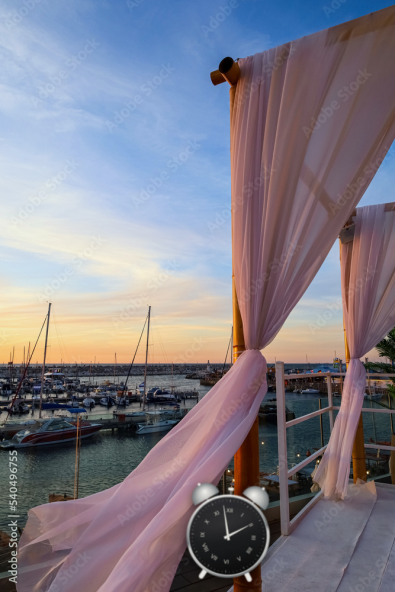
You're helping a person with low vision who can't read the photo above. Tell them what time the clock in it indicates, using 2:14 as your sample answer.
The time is 1:58
